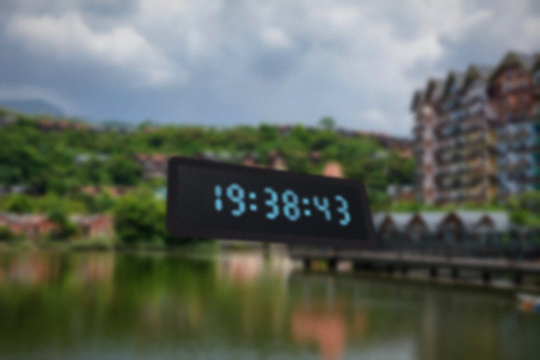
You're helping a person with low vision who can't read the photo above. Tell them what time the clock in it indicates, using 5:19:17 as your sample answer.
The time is 19:38:43
